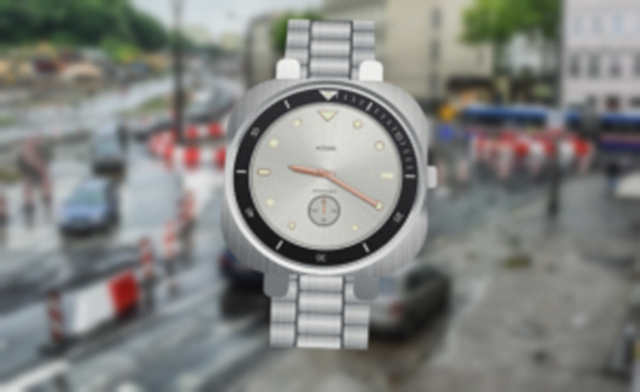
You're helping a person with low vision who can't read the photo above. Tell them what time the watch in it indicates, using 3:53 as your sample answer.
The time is 9:20
